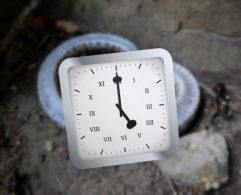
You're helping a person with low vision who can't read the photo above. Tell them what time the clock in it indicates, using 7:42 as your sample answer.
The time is 5:00
